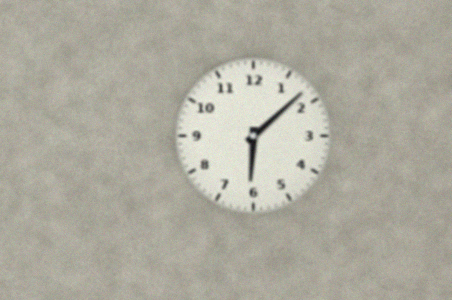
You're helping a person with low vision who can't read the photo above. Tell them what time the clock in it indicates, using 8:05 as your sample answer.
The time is 6:08
